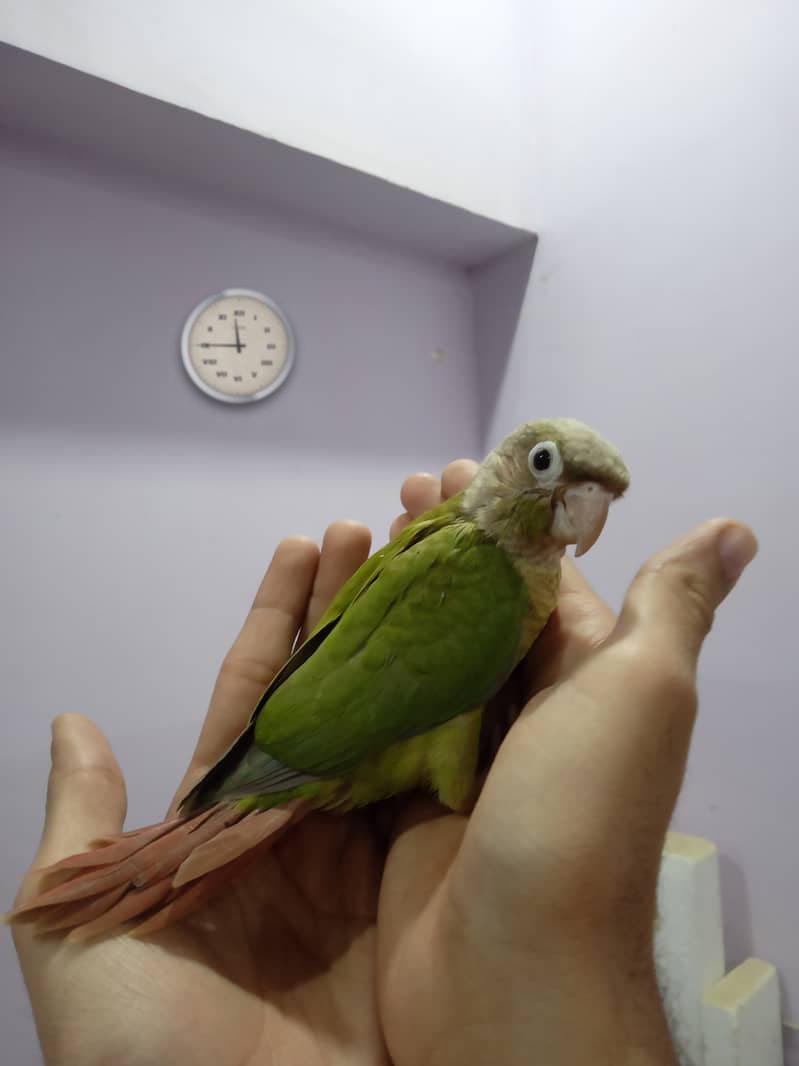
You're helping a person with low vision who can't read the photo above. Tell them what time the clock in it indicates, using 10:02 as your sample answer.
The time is 11:45
